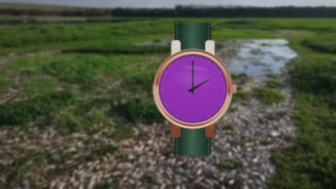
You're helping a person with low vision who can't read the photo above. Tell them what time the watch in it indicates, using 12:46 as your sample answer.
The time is 2:00
